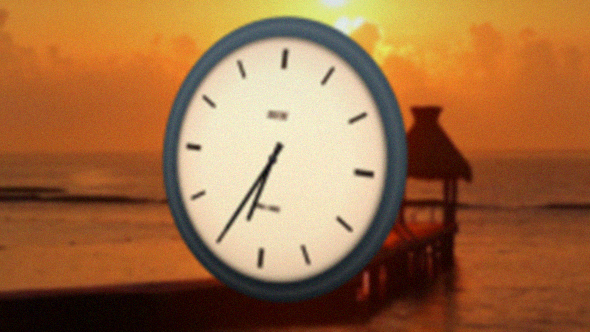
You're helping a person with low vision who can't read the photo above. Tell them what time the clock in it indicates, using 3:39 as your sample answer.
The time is 6:35
